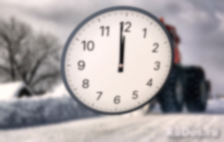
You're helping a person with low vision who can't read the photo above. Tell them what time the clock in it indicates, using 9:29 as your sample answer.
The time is 11:59
